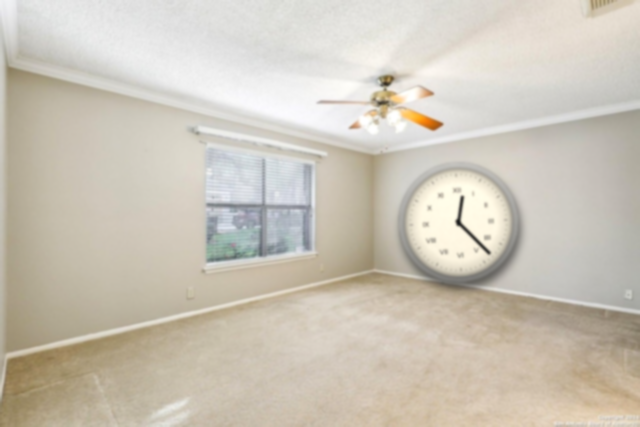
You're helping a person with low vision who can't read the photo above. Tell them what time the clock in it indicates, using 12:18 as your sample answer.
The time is 12:23
